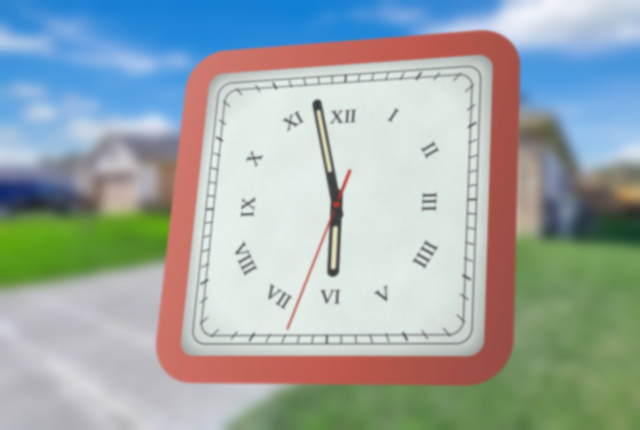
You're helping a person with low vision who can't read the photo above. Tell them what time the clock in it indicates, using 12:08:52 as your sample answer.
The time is 5:57:33
